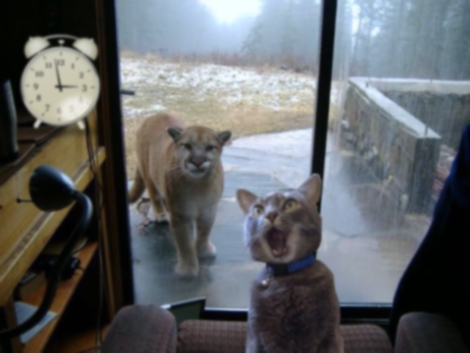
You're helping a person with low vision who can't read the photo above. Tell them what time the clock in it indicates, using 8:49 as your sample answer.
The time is 2:58
